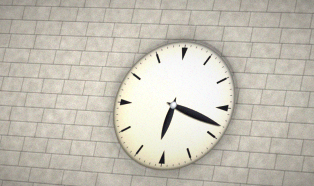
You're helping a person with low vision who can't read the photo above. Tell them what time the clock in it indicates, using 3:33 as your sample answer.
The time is 6:18
